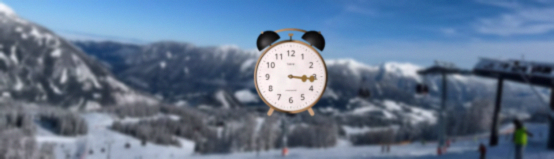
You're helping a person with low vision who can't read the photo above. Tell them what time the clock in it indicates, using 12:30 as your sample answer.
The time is 3:16
